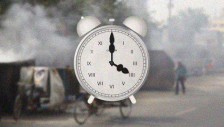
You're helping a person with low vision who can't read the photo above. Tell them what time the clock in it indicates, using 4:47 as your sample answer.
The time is 4:00
